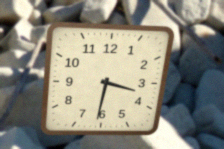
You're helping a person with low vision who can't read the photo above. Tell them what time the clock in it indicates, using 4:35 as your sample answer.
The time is 3:31
